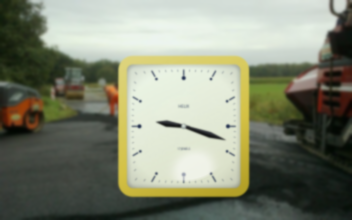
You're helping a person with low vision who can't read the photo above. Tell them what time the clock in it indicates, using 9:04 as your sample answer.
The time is 9:18
